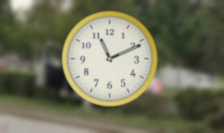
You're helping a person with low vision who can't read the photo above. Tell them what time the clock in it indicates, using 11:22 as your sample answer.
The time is 11:11
